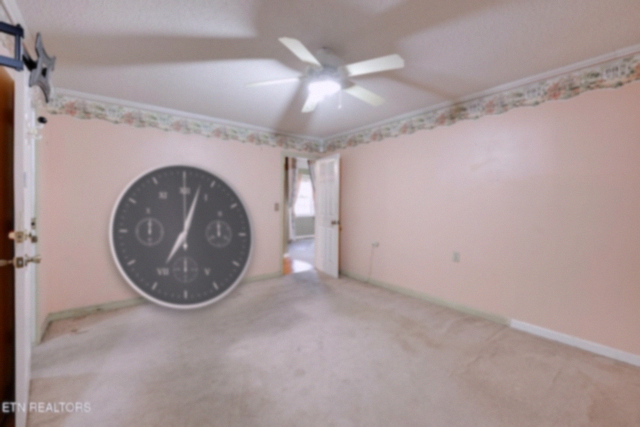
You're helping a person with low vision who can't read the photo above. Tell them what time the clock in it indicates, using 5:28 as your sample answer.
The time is 7:03
